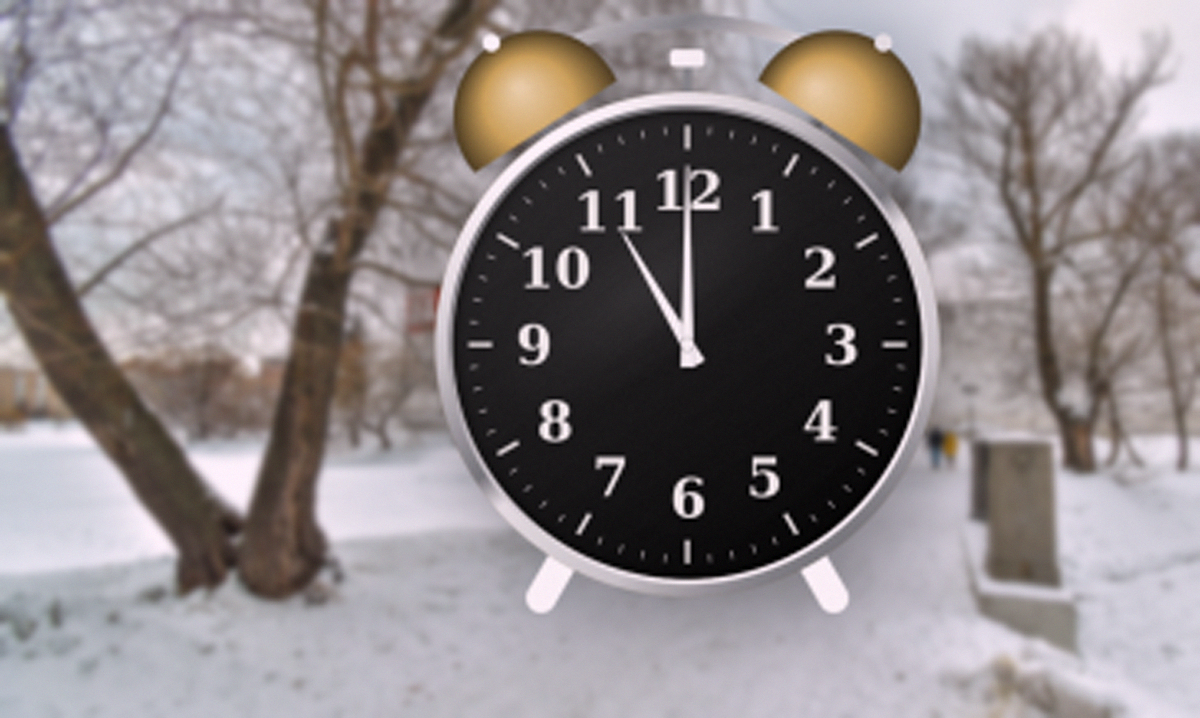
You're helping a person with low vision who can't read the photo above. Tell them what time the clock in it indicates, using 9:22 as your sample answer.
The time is 11:00
